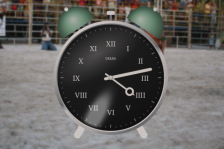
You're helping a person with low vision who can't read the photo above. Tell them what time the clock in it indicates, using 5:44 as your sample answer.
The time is 4:13
